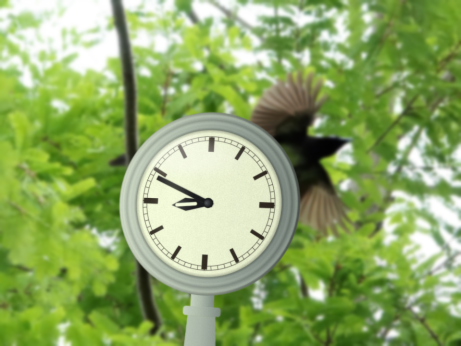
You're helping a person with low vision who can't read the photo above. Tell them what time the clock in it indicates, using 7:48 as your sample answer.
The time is 8:49
